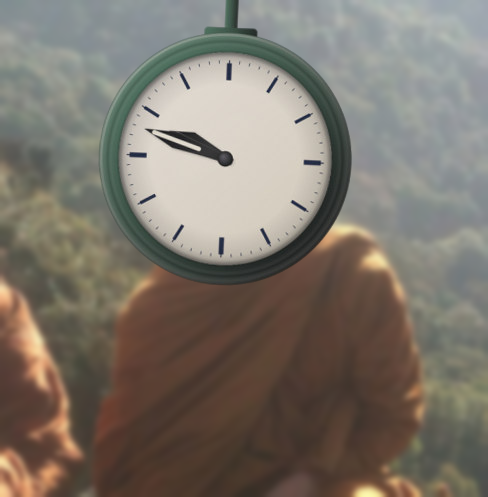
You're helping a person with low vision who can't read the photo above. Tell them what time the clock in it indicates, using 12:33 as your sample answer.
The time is 9:48
